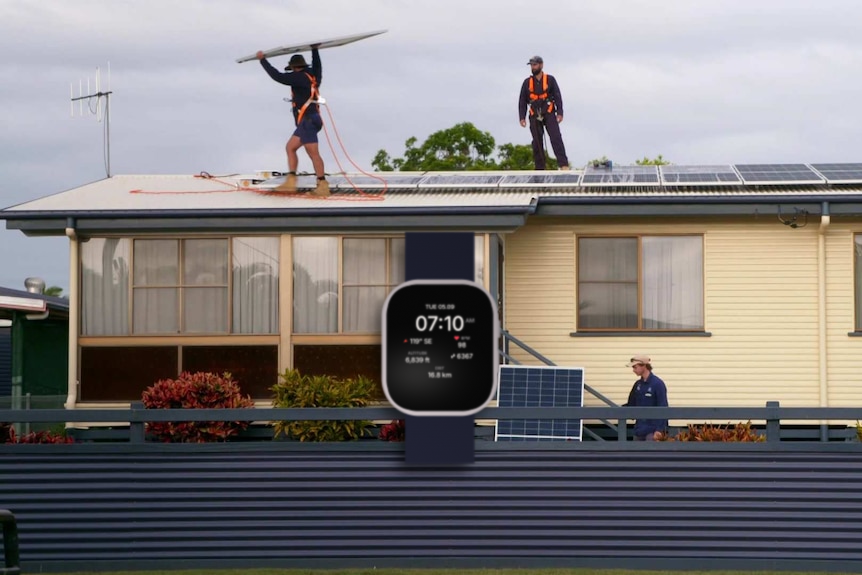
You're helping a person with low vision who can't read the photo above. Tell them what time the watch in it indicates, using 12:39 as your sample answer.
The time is 7:10
